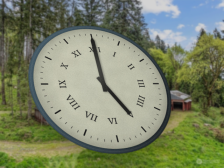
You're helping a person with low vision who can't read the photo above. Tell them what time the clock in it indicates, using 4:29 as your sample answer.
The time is 5:00
